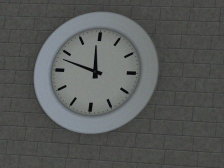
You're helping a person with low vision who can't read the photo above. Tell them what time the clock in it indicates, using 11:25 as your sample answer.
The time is 11:48
